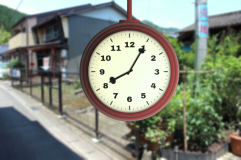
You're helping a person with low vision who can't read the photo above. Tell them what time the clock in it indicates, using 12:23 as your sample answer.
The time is 8:05
